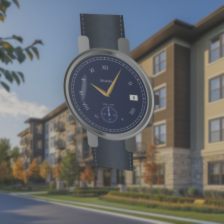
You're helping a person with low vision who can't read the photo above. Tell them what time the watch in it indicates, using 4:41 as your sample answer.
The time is 10:05
